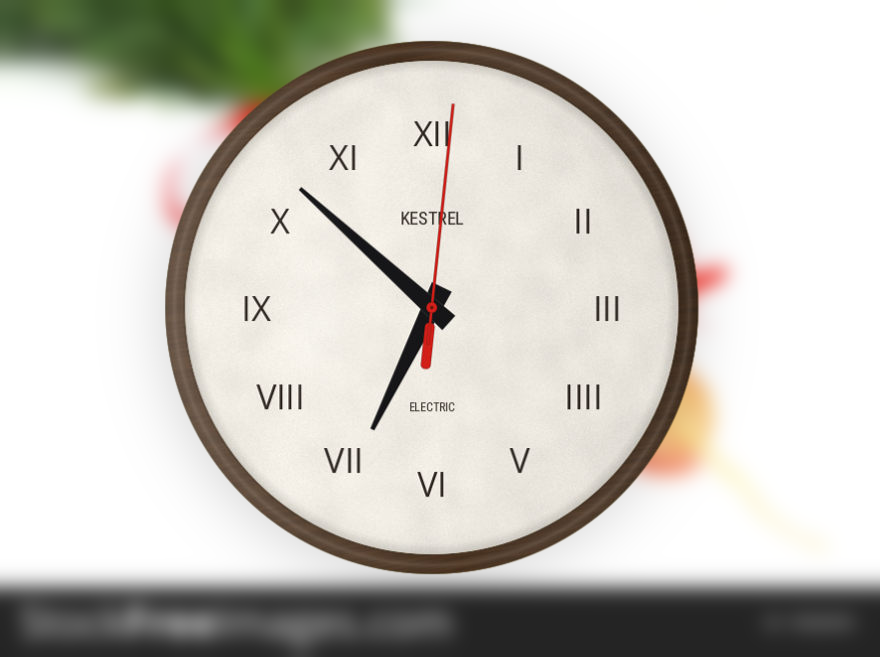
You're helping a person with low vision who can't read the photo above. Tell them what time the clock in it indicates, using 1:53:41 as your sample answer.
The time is 6:52:01
